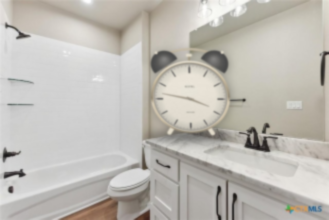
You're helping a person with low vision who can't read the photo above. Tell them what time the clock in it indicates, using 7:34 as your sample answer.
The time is 3:47
